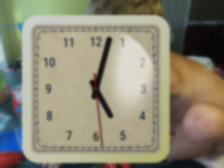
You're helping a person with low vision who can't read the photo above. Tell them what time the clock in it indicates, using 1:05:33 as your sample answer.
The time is 5:02:29
